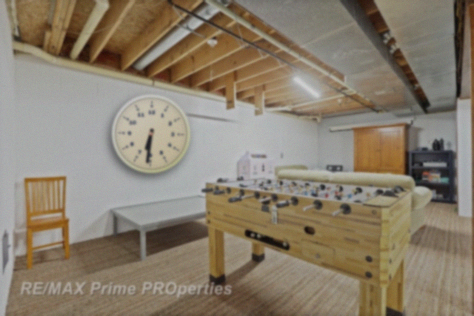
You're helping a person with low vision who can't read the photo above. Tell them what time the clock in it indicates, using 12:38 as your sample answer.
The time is 6:31
